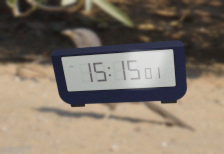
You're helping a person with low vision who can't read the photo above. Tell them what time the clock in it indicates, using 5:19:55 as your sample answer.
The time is 15:15:01
